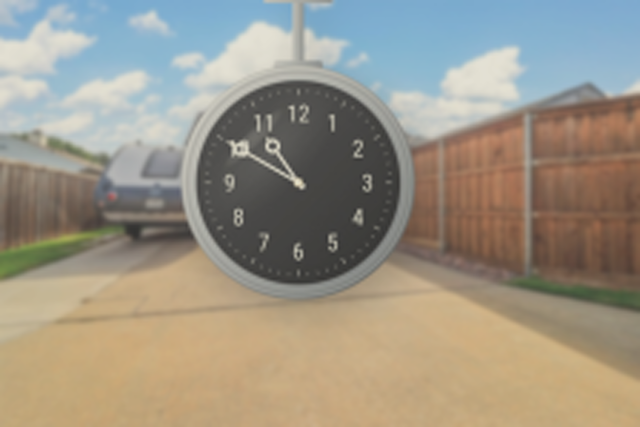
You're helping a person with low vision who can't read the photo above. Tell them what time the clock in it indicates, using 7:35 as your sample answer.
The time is 10:50
